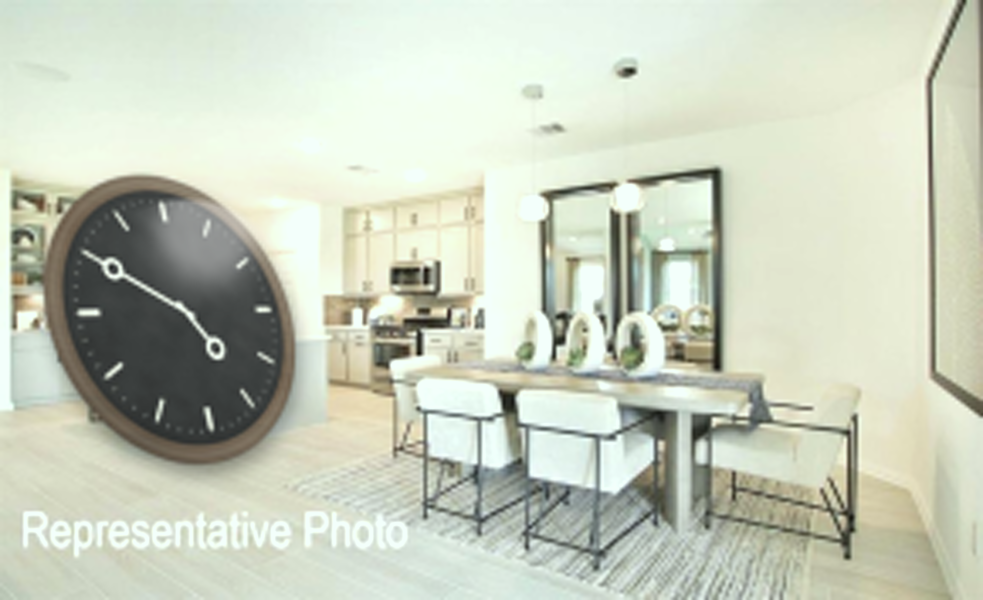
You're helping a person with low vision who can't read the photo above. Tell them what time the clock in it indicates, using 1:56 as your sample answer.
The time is 4:50
